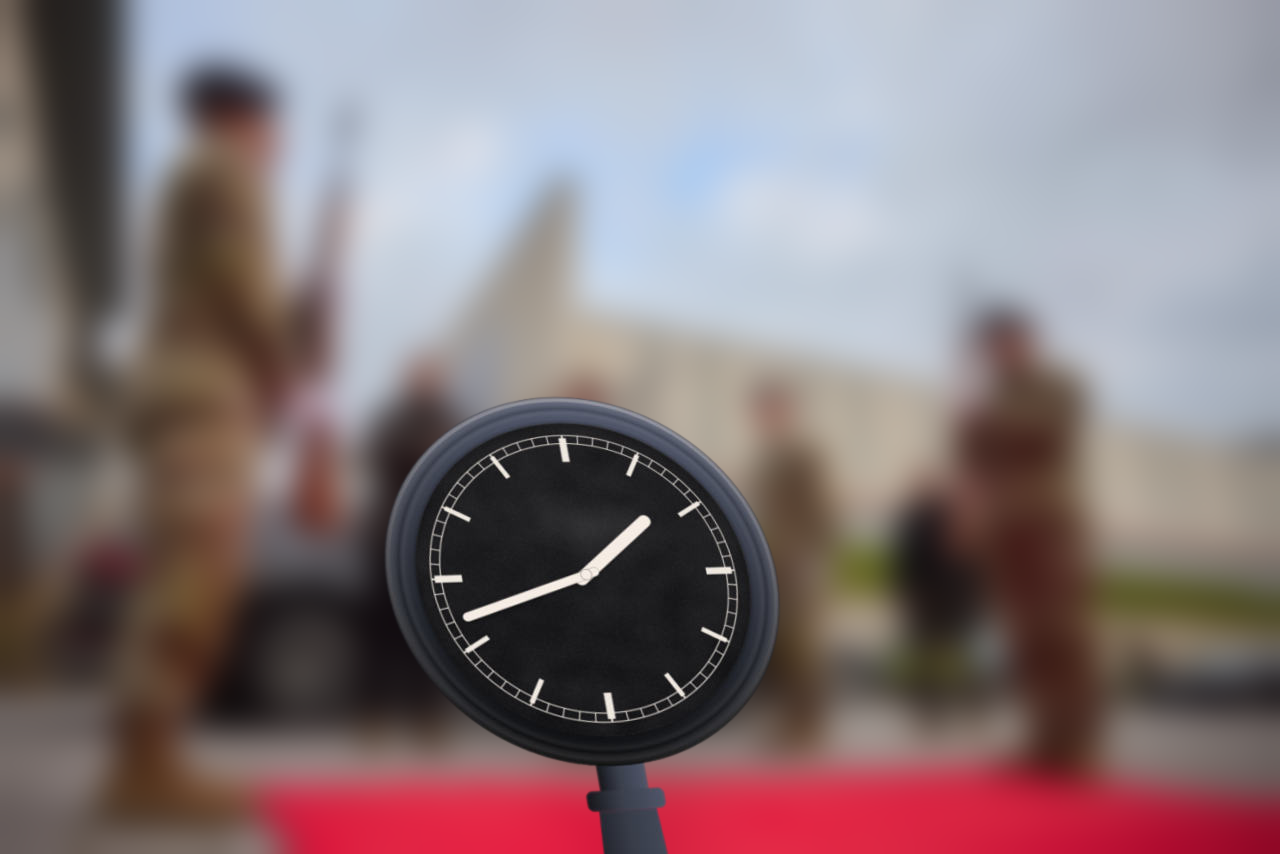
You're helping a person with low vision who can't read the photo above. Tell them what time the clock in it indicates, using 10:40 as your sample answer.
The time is 1:42
